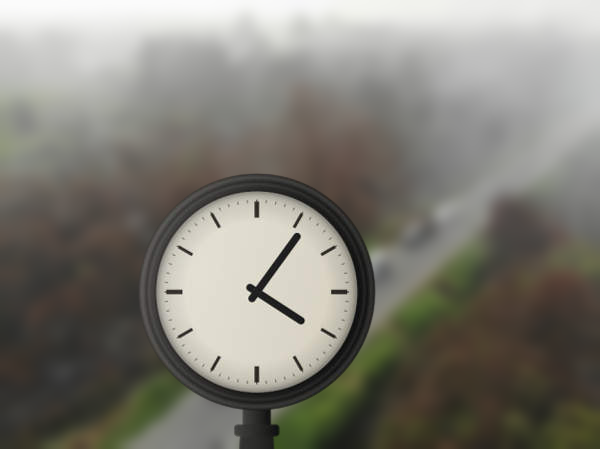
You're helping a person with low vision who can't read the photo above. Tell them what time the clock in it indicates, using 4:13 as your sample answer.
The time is 4:06
